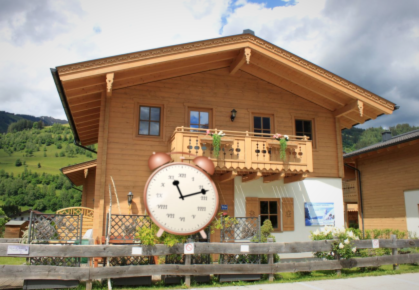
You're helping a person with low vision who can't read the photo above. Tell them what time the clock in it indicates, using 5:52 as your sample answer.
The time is 11:12
